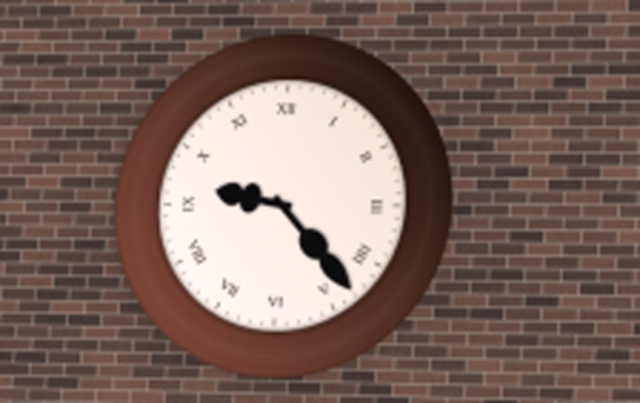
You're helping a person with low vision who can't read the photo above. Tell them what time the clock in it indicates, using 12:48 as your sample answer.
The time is 9:23
